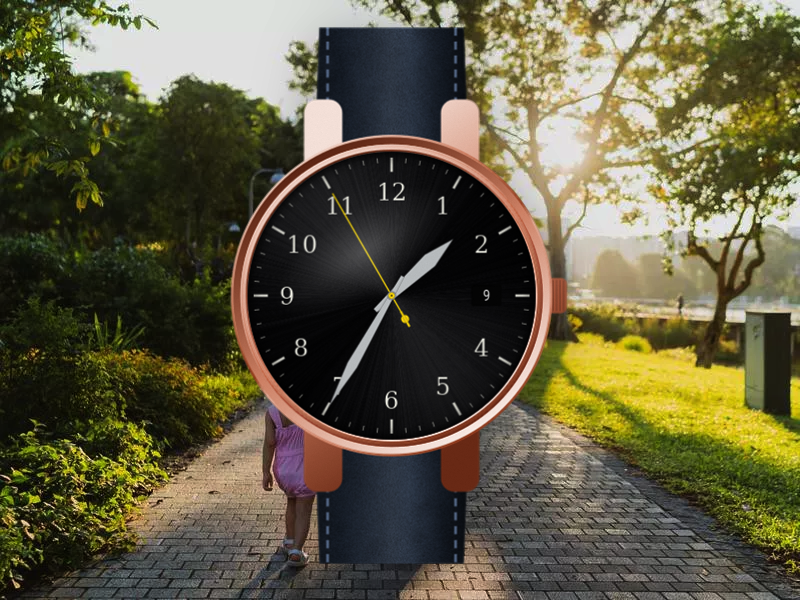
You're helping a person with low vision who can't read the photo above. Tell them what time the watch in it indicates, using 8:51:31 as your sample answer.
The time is 1:34:55
